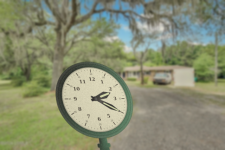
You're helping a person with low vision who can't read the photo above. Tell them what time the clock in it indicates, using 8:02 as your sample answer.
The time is 2:20
